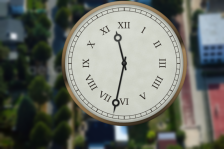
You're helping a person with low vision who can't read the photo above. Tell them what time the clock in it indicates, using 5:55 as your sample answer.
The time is 11:32
